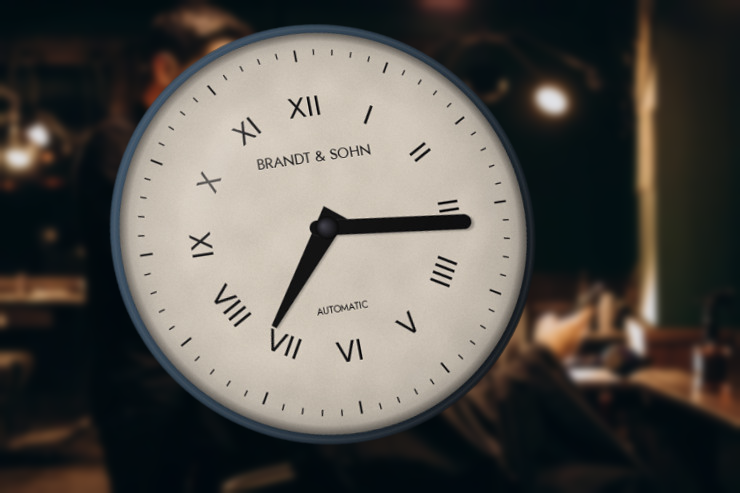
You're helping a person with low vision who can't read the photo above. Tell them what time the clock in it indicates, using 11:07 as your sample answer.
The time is 7:16
